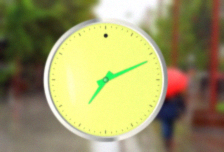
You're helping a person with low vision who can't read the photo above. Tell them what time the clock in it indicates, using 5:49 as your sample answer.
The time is 7:11
